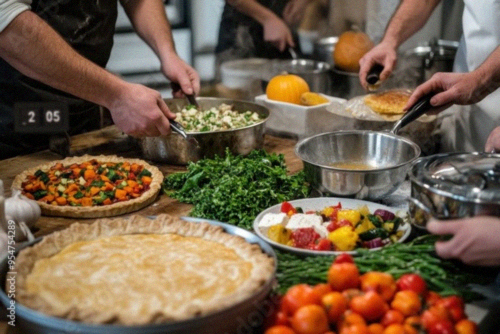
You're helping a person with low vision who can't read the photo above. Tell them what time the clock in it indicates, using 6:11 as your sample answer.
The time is 2:05
